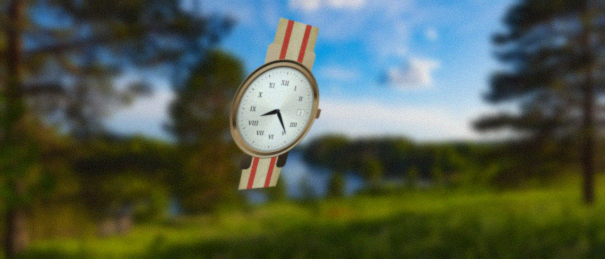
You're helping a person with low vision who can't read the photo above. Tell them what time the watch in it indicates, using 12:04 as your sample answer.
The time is 8:24
